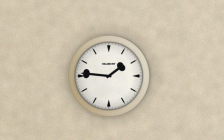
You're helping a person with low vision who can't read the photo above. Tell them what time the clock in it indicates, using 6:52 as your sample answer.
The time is 1:46
